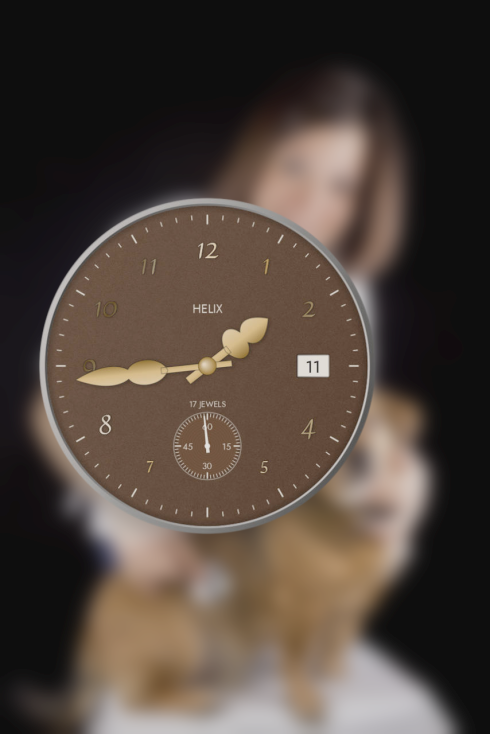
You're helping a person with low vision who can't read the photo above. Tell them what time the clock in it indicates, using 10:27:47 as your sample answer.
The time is 1:43:59
